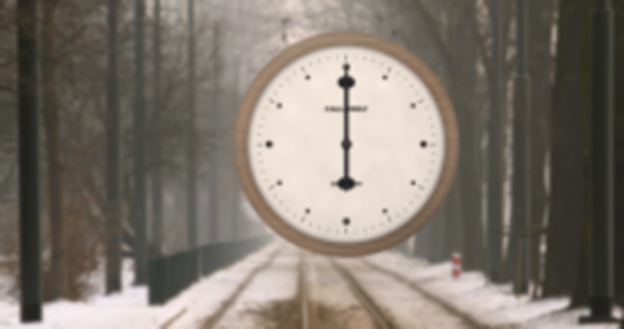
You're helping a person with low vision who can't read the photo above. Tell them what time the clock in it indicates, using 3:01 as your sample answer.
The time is 6:00
